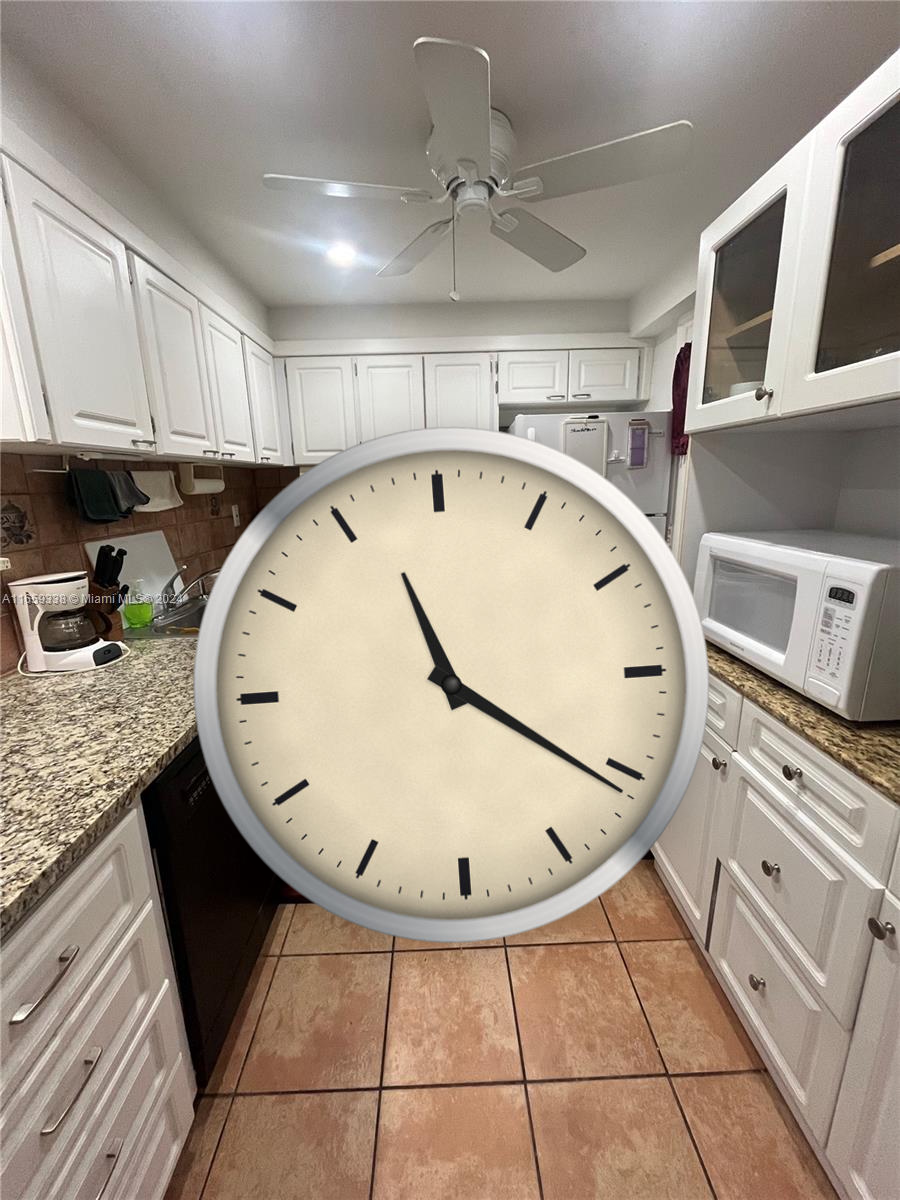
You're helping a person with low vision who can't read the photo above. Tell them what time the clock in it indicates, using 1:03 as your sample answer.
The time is 11:21
